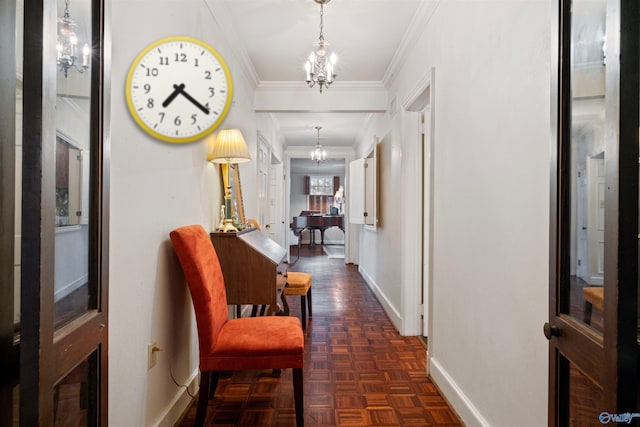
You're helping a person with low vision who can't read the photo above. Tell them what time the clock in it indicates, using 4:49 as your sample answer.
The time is 7:21
